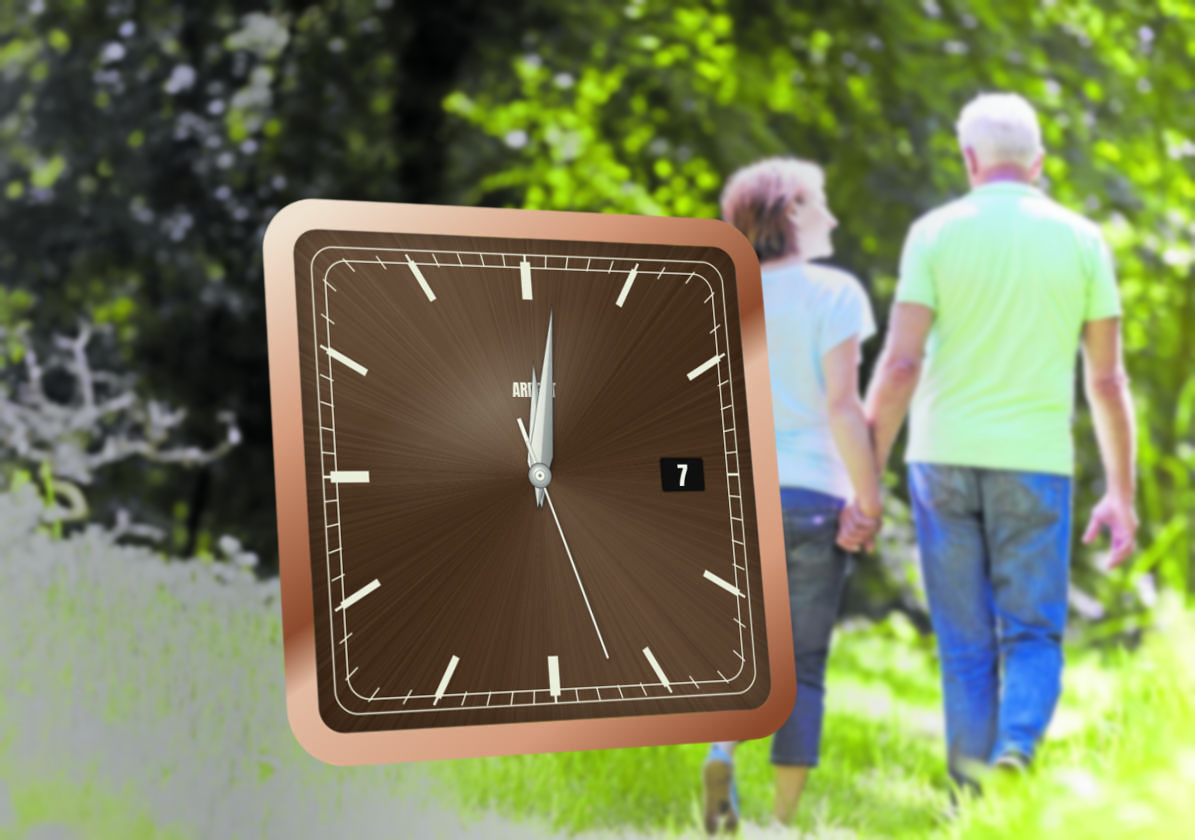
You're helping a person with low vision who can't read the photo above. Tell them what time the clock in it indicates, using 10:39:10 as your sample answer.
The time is 12:01:27
